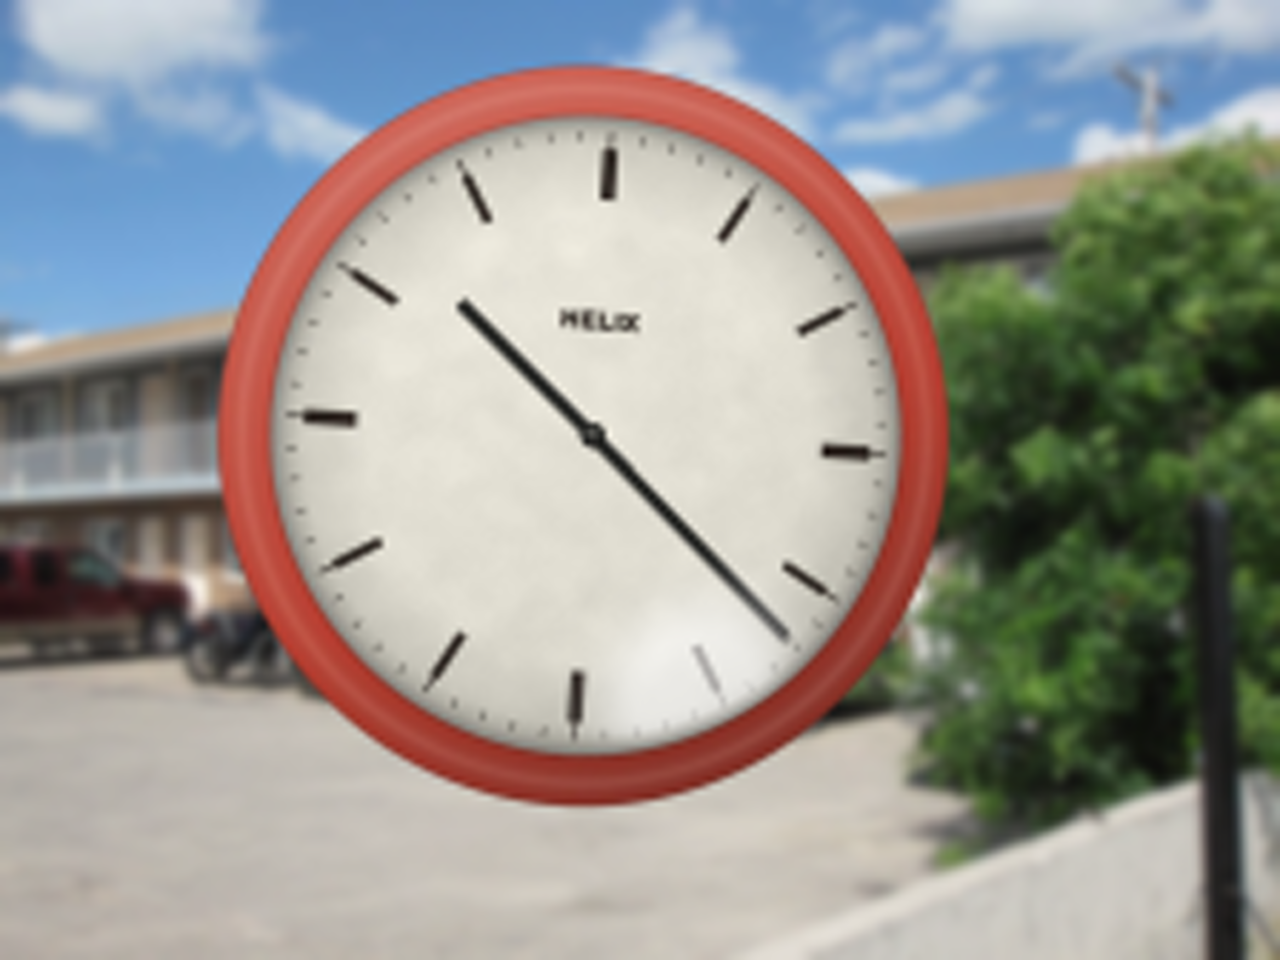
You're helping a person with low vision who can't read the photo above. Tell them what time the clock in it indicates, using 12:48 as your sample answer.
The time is 10:22
